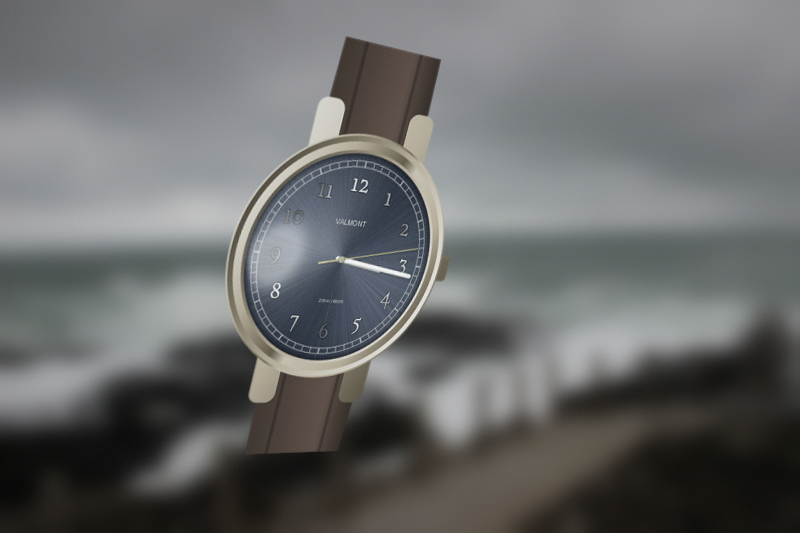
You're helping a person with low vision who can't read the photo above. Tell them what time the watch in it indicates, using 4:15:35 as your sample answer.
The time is 3:16:13
